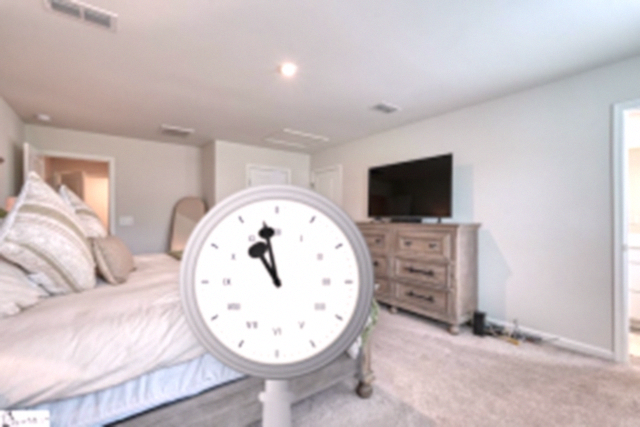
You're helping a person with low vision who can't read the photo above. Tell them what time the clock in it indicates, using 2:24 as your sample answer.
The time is 10:58
